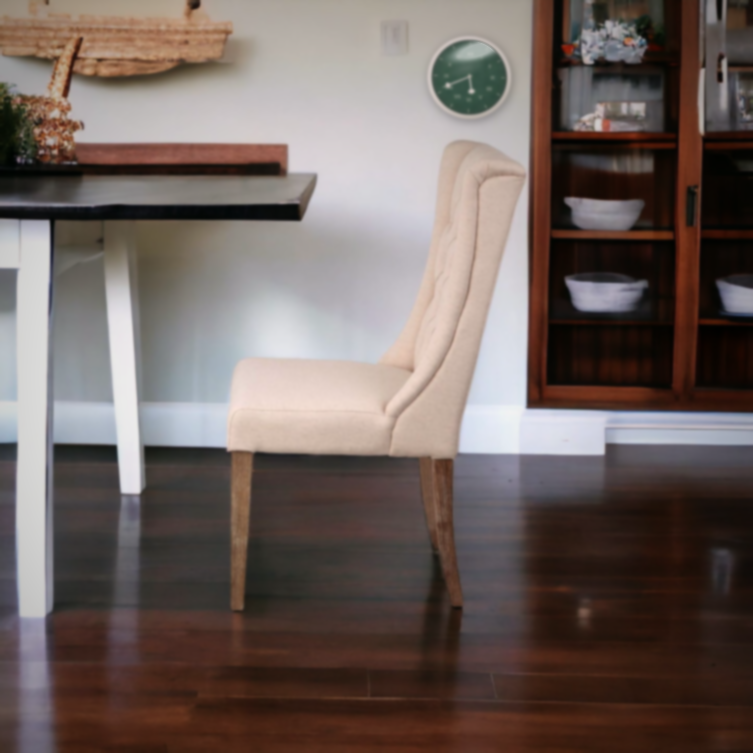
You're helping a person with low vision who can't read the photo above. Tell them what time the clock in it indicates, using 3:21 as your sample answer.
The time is 5:41
